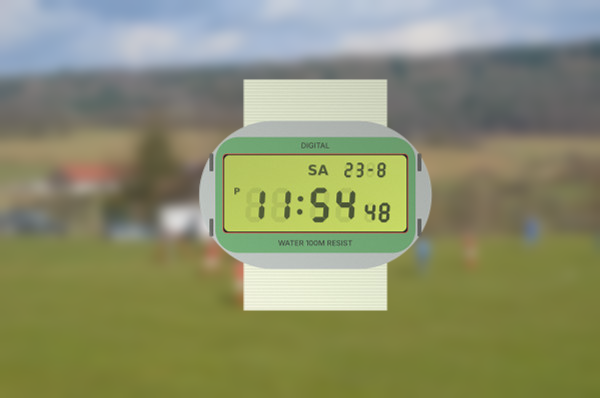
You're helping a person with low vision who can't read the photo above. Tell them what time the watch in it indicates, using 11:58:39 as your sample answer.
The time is 11:54:48
